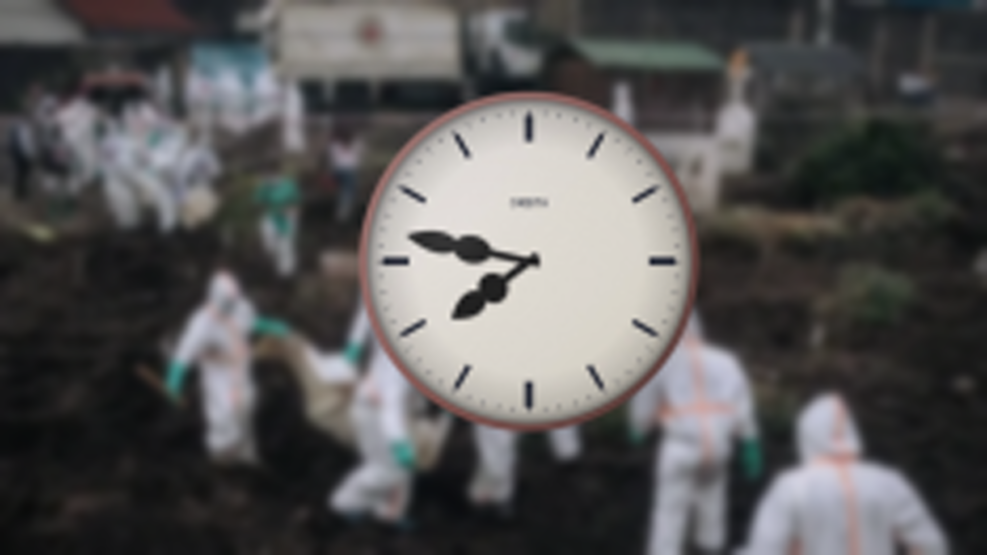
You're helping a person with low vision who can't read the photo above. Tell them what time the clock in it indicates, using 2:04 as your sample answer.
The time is 7:47
